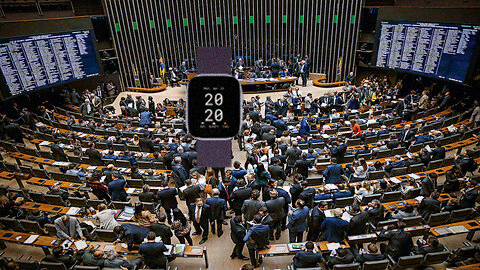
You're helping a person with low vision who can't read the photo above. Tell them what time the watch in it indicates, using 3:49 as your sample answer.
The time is 20:20
